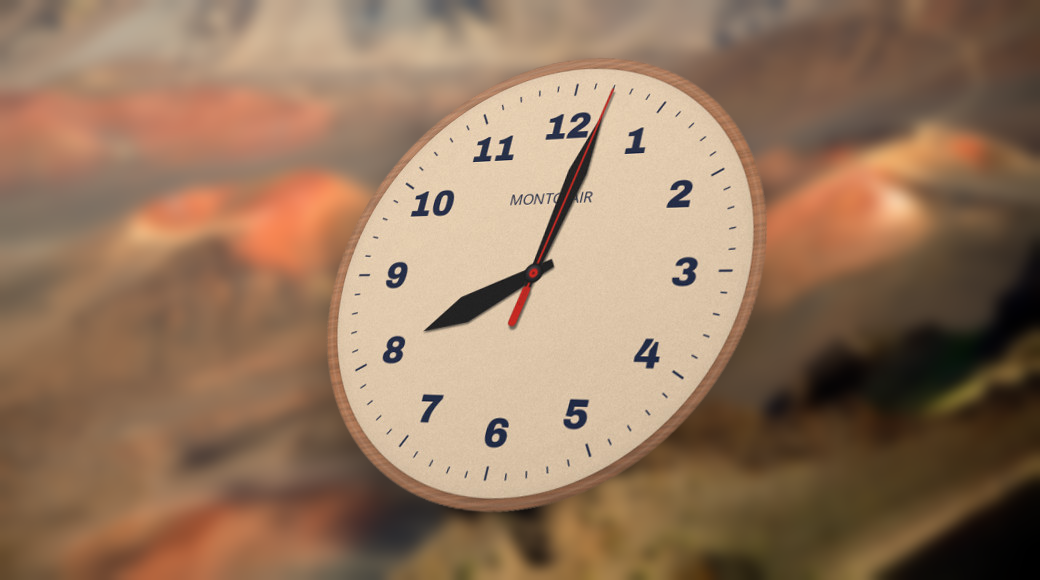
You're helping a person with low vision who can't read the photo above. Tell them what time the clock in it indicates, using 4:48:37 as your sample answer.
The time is 8:02:02
